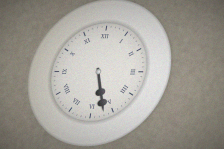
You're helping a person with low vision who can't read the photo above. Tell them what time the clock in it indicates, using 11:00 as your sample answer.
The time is 5:27
